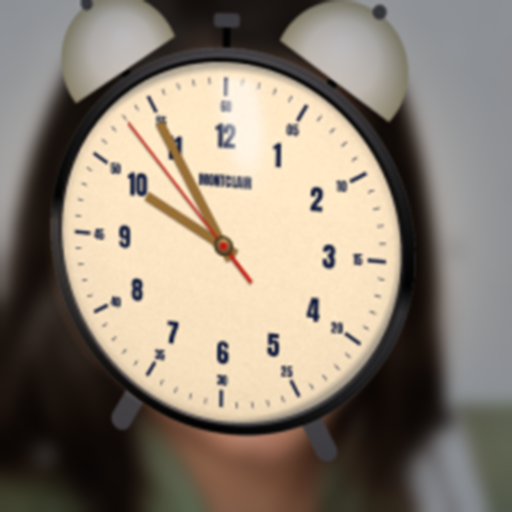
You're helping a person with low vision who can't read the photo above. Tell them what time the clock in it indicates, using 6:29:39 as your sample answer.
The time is 9:54:53
